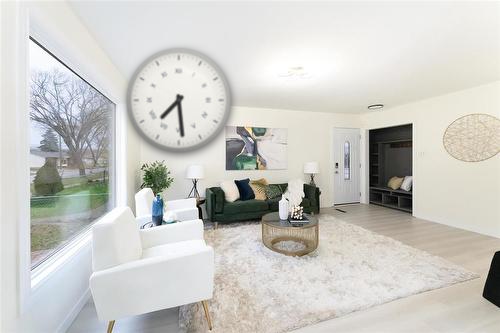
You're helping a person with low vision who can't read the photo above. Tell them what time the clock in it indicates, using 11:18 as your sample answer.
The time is 7:29
